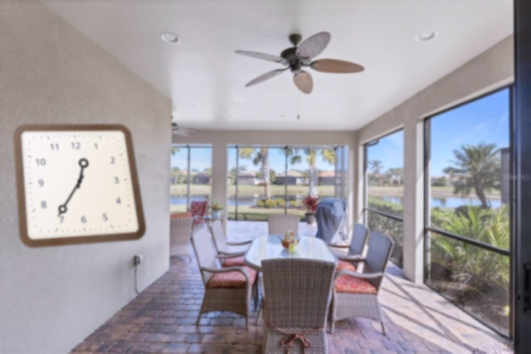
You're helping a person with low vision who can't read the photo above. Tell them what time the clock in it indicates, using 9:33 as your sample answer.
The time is 12:36
